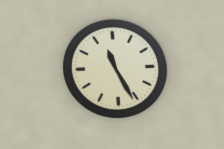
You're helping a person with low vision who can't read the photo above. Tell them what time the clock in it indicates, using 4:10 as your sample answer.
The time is 11:26
